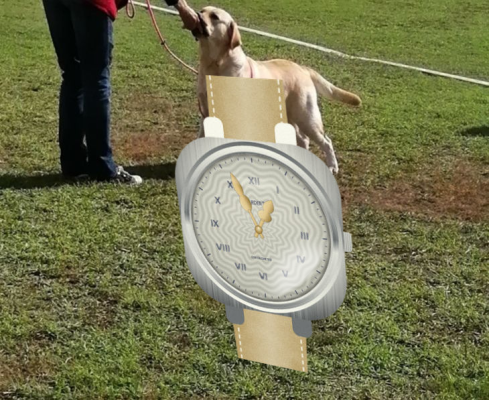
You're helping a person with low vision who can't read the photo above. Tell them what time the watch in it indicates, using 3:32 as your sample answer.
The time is 12:56
